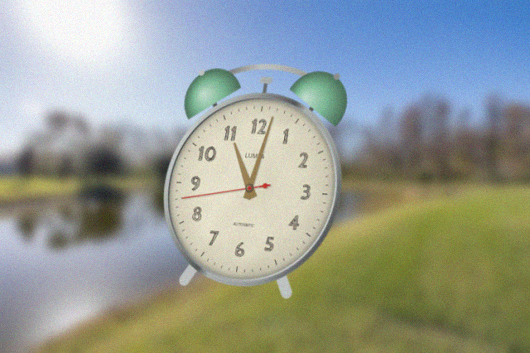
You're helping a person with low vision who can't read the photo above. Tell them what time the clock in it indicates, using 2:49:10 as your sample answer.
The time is 11:01:43
